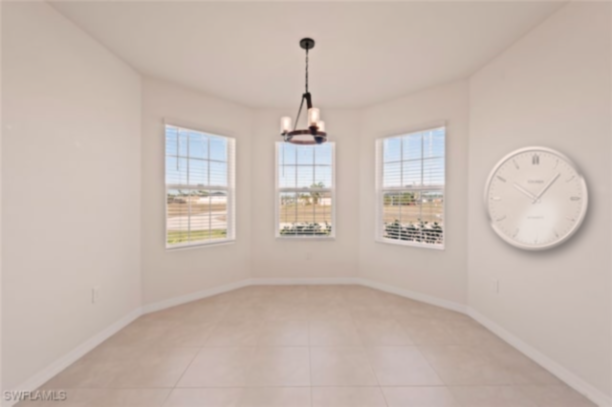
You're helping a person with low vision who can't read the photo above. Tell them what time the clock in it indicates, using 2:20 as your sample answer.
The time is 10:07
